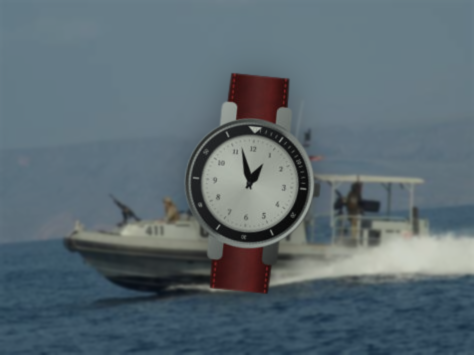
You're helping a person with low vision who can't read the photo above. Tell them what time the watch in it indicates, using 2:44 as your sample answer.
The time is 12:57
